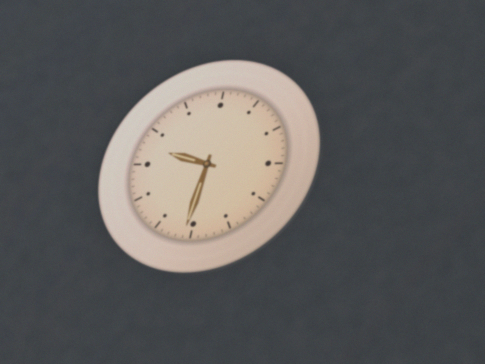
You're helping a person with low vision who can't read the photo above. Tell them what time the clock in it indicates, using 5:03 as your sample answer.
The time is 9:31
